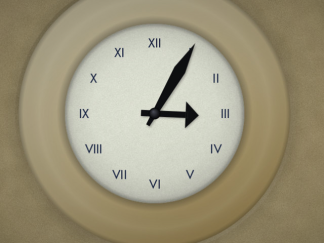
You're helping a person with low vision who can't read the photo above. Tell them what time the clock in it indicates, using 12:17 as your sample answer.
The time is 3:05
